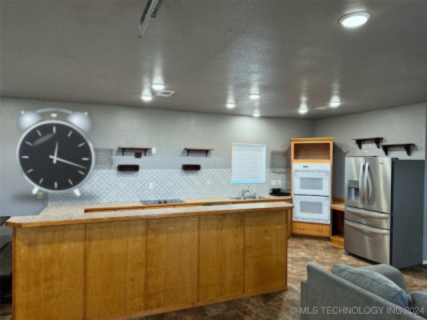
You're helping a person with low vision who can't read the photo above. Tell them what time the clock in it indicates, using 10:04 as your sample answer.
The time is 12:18
